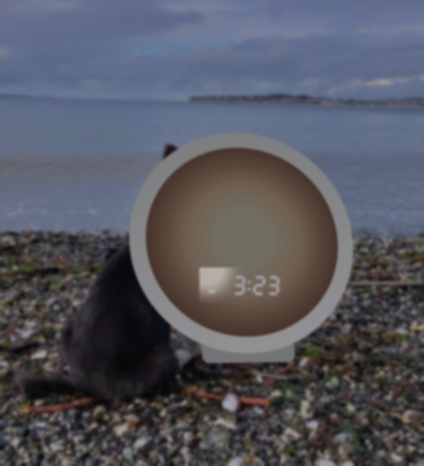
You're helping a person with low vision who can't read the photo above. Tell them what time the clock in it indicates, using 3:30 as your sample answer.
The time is 3:23
